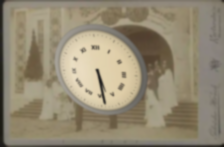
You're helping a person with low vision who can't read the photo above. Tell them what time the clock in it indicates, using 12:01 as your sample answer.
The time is 5:29
